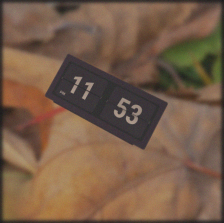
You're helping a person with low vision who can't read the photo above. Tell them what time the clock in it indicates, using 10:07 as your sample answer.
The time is 11:53
